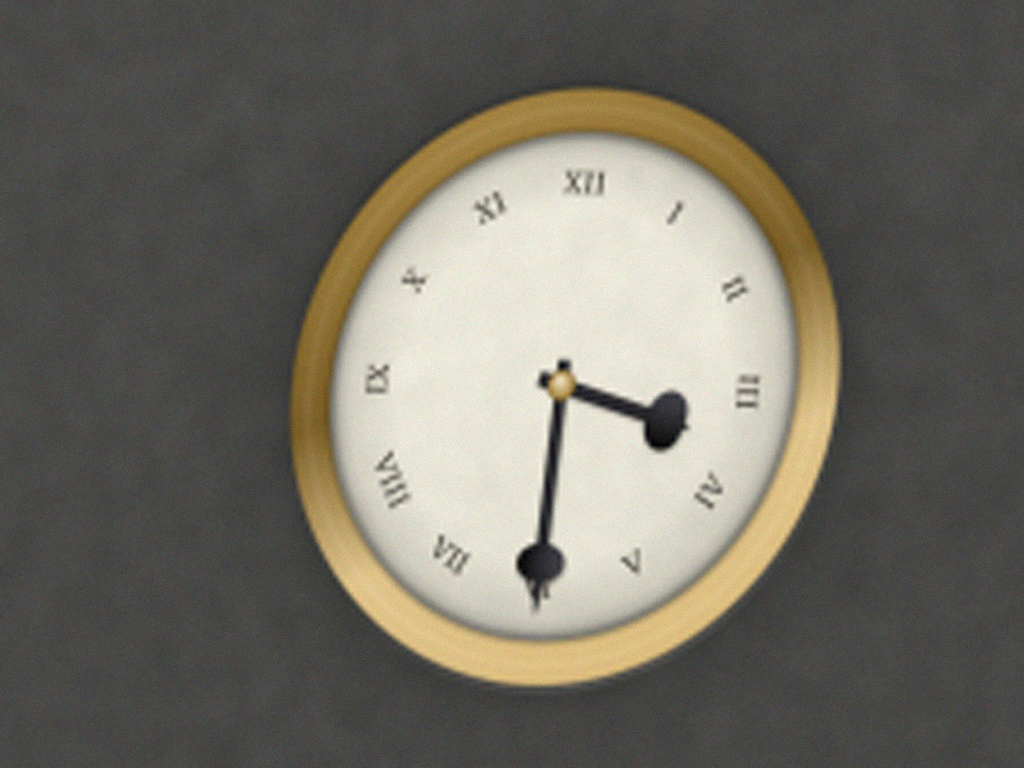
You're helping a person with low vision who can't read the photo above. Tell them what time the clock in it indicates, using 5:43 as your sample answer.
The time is 3:30
